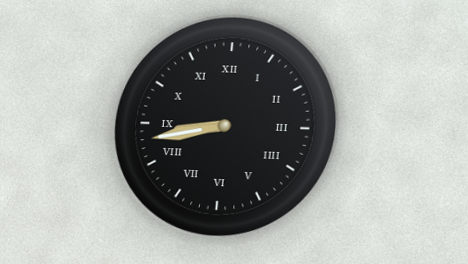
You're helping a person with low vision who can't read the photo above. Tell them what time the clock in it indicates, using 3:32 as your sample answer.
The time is 8:43
